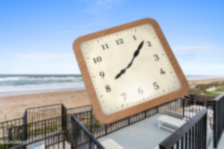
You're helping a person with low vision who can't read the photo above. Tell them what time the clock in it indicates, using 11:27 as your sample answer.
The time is 8:08
